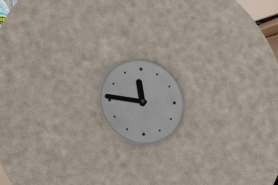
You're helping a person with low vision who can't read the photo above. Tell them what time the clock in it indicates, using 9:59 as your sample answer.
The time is 11:46
